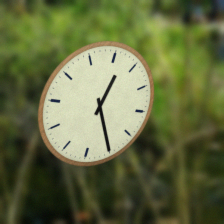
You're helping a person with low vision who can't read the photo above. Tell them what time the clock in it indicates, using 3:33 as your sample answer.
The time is 12:25
